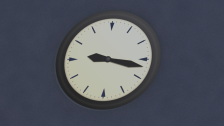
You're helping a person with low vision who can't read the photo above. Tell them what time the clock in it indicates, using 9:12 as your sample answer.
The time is 9:17
